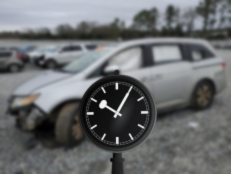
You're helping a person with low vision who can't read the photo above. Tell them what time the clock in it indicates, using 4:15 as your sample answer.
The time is 10:05
